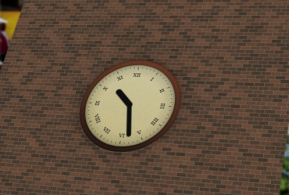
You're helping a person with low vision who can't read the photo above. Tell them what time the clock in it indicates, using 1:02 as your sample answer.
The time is 10:28
